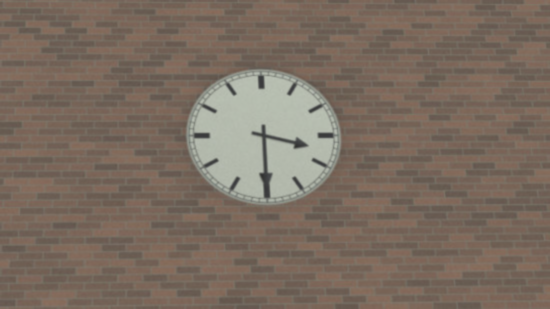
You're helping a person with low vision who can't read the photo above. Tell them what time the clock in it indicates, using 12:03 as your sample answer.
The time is 3:30
